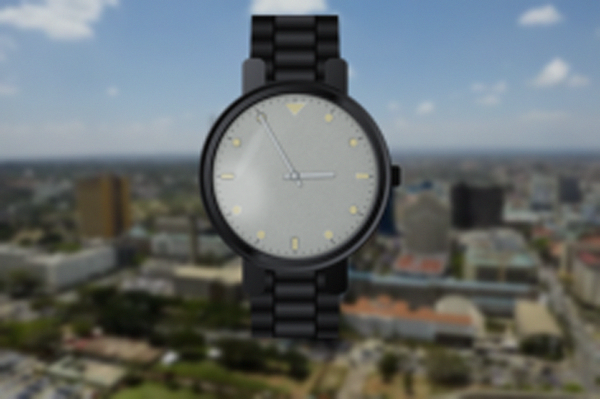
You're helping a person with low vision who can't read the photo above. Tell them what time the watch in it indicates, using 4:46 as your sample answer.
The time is 2:55
